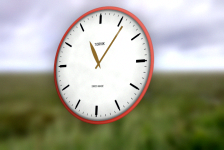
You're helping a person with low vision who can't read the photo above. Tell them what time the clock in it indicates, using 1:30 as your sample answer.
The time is 11:06
